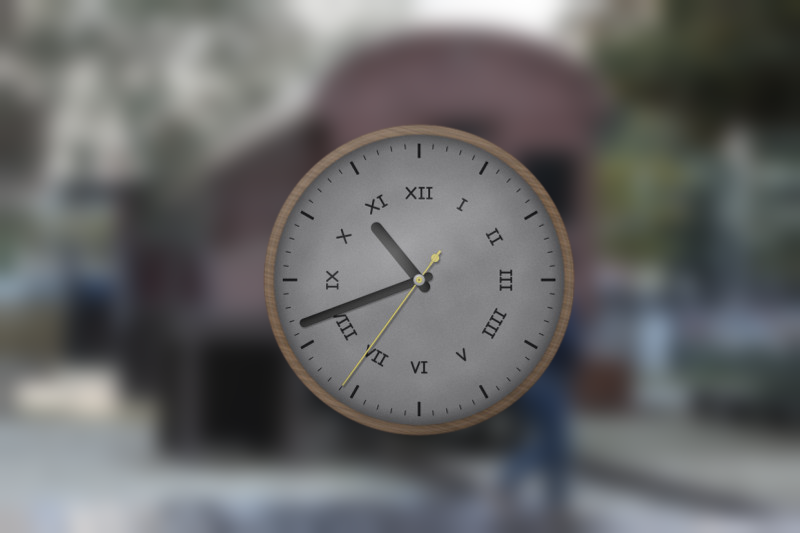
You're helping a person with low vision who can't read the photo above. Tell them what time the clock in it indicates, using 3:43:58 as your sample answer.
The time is 10:41:36
